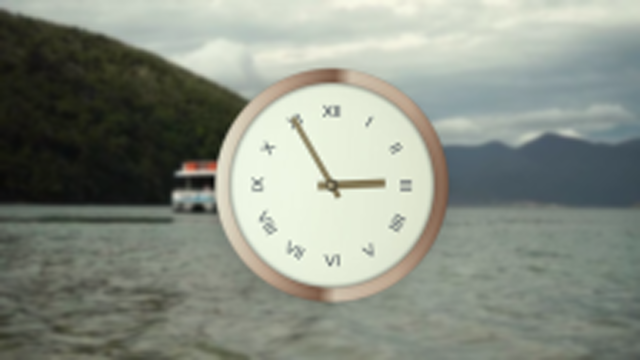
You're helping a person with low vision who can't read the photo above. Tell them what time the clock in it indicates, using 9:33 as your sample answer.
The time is 2:55
